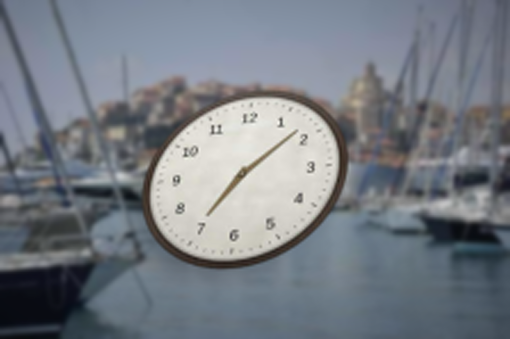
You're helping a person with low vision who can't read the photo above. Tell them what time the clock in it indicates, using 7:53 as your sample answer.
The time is 7:08
